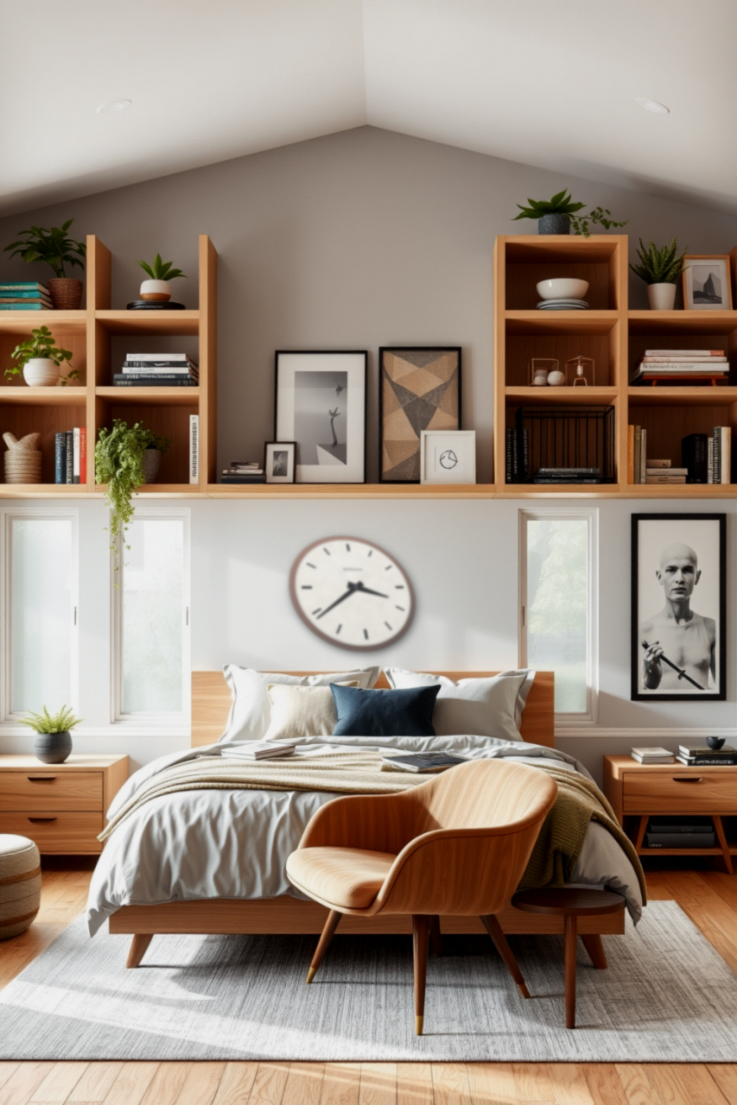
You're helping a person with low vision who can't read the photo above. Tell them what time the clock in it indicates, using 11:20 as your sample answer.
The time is 3:39
